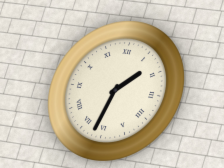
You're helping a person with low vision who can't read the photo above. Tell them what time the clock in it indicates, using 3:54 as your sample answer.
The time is 1:32
